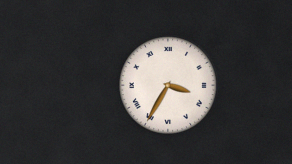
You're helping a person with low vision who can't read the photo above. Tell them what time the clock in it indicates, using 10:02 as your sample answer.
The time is 3:35
